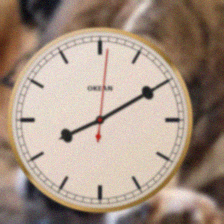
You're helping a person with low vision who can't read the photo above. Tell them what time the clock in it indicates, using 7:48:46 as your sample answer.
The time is 8:10:01
